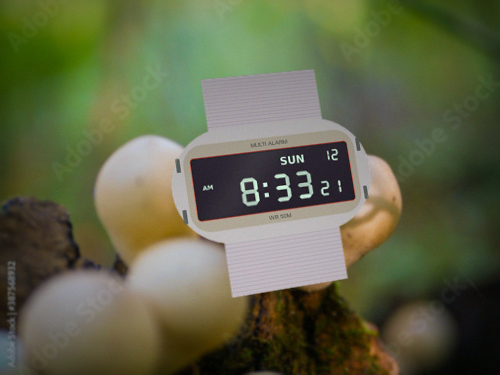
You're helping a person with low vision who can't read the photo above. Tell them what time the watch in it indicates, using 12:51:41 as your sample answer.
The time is 8:33:21
